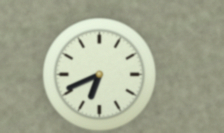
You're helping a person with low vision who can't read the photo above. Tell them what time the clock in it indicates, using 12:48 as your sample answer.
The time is 6:41
